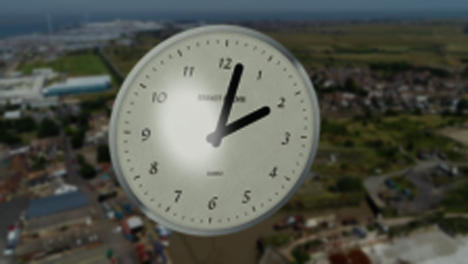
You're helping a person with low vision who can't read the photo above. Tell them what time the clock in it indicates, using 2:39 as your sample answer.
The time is 2:02
